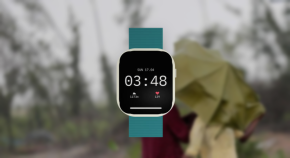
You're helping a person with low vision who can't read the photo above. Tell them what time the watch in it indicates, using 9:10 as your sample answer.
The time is 3:48
